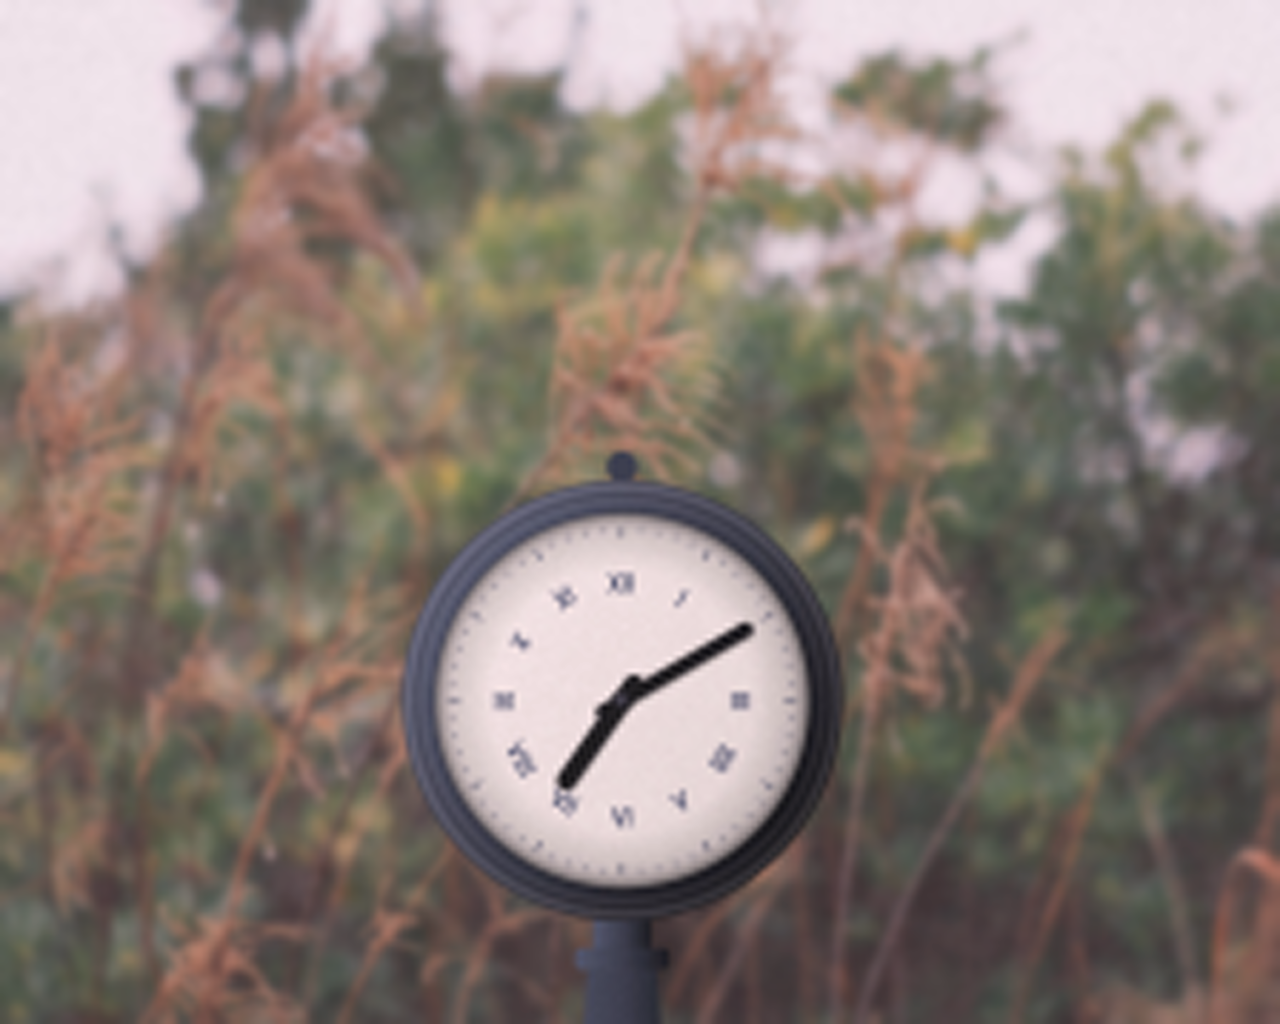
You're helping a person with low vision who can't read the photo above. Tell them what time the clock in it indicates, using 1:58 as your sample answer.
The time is 7:10
